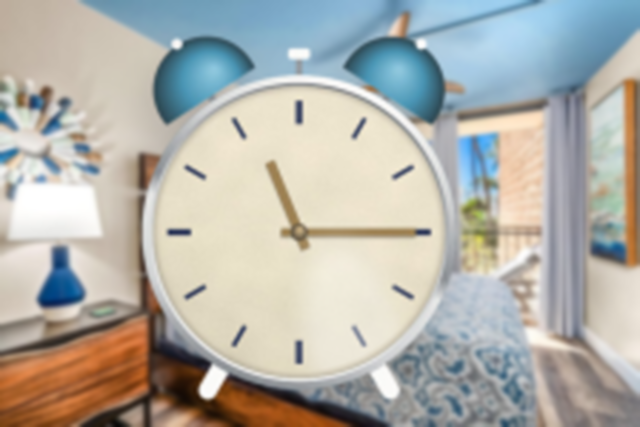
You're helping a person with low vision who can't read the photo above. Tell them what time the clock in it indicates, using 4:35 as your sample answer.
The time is 11:15
